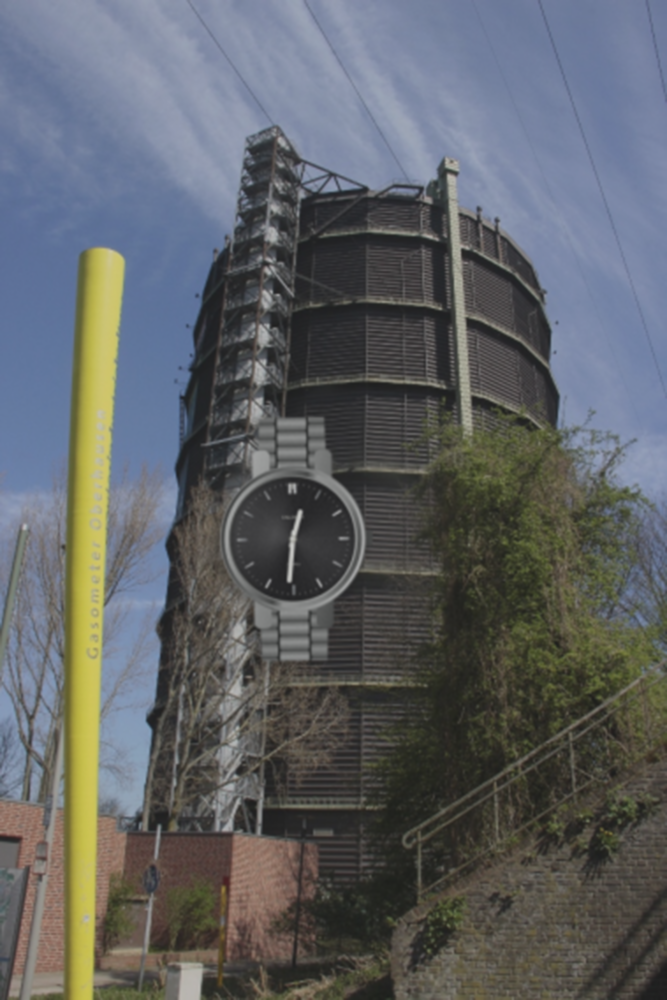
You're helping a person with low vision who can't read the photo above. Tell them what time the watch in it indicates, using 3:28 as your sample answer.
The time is 12:31
